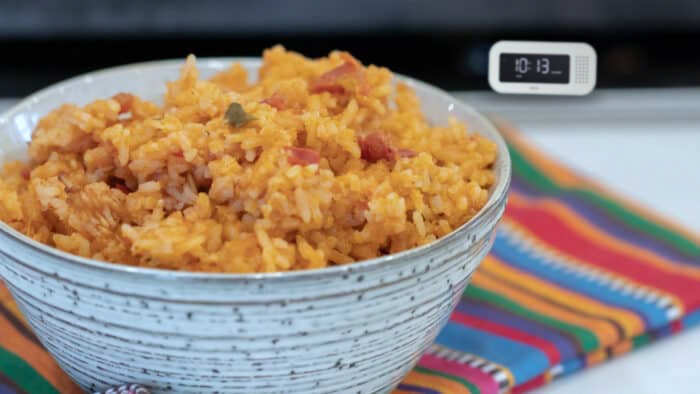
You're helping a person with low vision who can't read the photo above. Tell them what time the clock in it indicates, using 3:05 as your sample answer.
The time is 10:13
